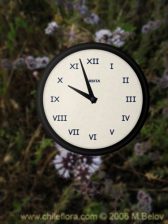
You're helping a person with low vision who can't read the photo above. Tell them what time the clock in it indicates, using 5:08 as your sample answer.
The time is 9:57
